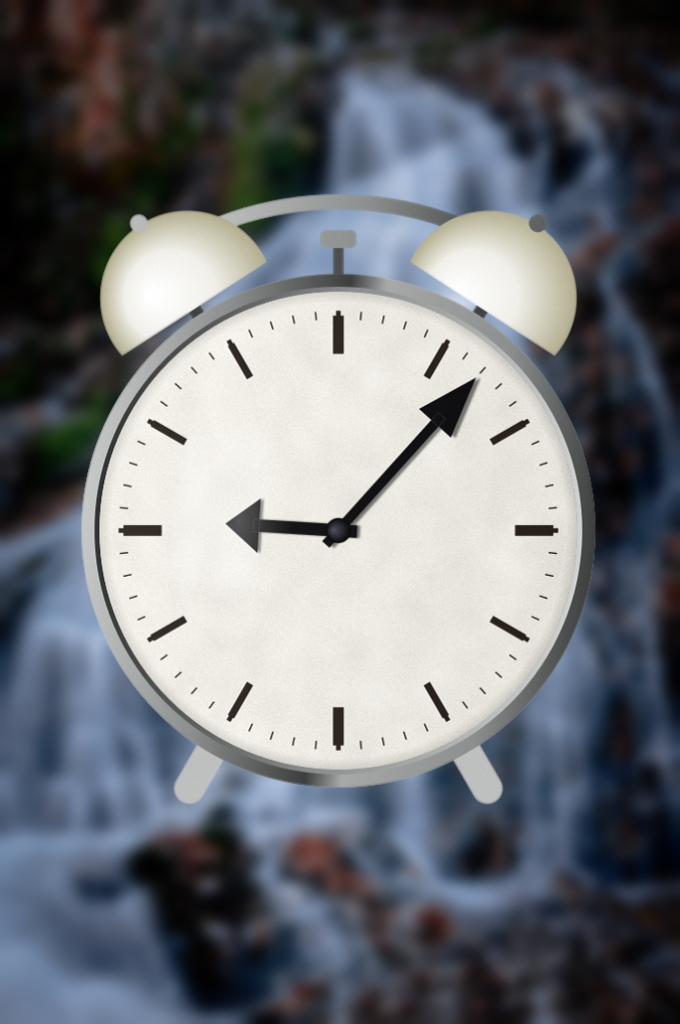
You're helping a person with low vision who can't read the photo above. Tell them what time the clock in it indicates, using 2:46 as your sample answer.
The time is 9:07
